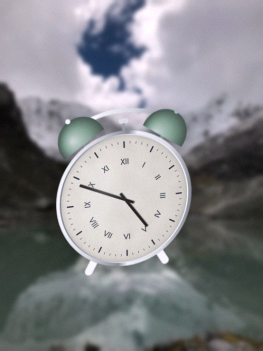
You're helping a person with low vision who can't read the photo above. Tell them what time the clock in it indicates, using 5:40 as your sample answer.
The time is 4:49
